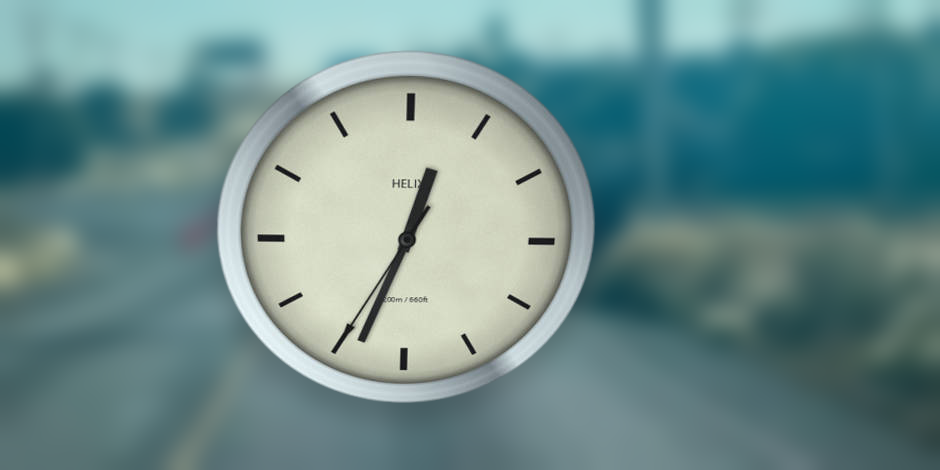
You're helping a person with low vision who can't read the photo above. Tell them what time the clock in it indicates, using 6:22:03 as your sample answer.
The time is 12:33:35
